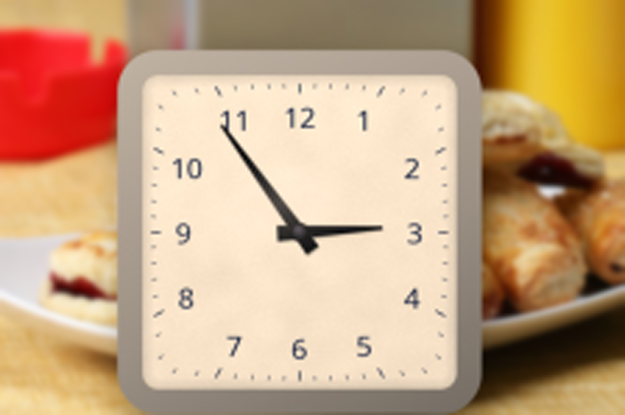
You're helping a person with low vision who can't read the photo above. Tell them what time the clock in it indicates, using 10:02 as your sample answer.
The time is 2:54
